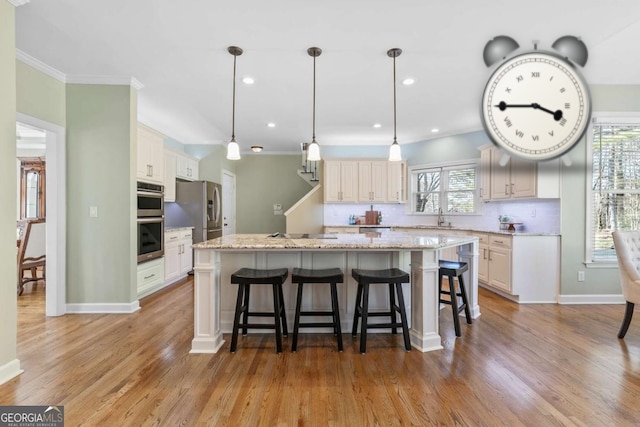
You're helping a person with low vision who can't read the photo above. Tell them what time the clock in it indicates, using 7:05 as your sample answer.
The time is 3:45
